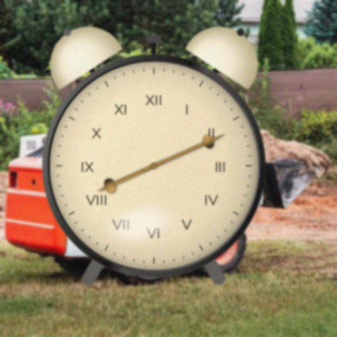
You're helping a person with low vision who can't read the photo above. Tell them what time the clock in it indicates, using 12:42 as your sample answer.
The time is 8:11
